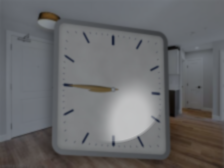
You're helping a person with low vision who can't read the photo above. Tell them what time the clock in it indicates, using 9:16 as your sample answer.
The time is 8:45
